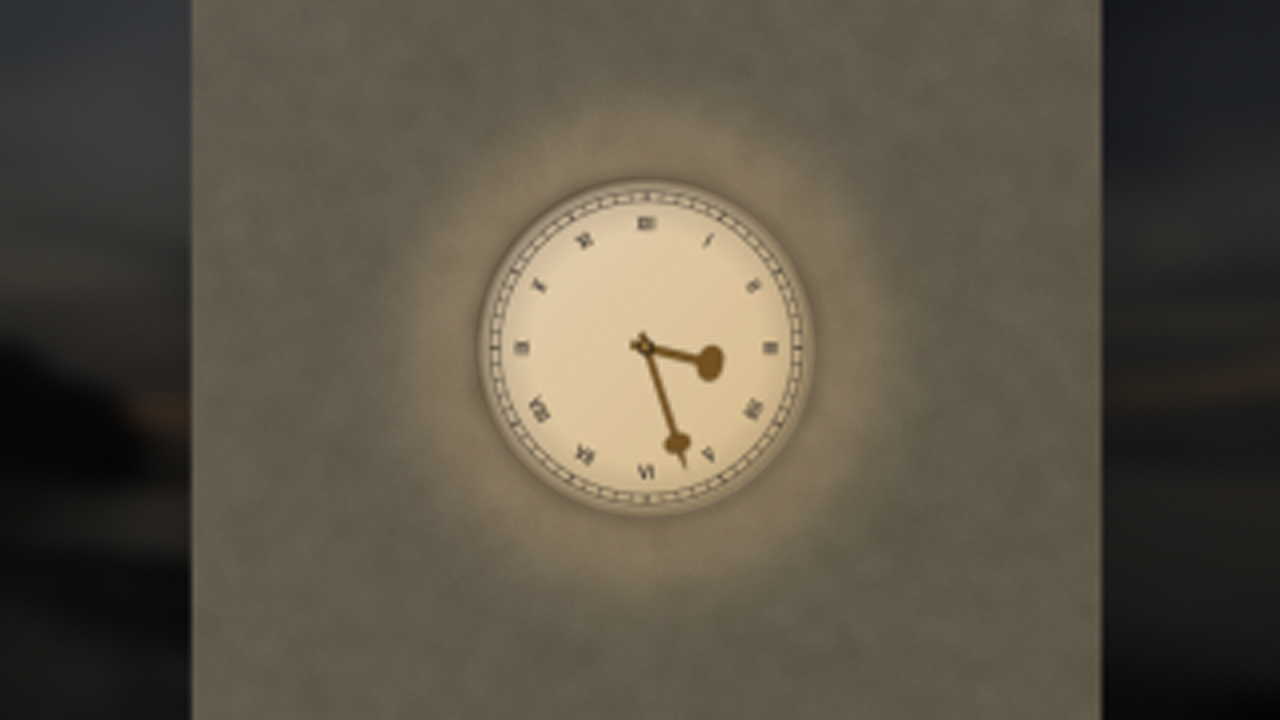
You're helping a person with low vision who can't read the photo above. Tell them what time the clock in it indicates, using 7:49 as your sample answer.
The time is 3:27
